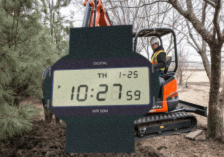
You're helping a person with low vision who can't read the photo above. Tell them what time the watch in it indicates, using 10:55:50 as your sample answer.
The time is 10:27:59
